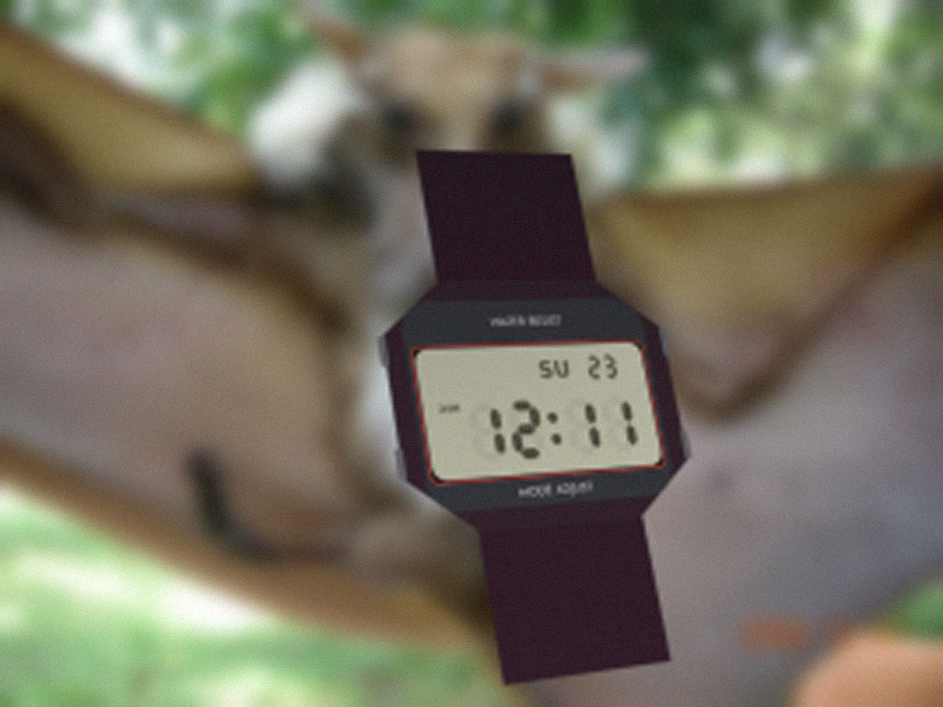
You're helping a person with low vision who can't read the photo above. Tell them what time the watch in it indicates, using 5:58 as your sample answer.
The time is 12:11
